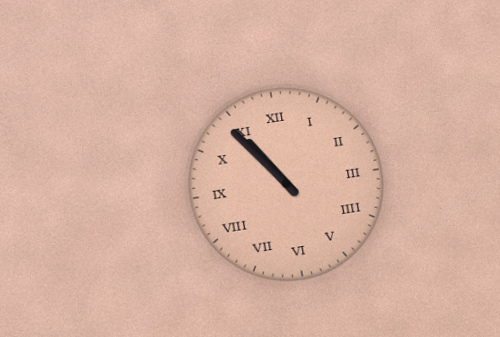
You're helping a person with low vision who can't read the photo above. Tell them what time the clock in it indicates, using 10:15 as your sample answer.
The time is 10:54
